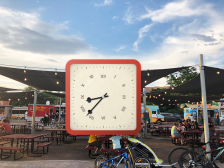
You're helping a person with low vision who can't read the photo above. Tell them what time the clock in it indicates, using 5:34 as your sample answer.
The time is 8:37
